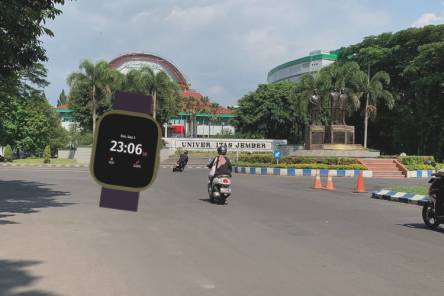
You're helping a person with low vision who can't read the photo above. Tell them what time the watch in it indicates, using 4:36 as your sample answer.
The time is 23:06
